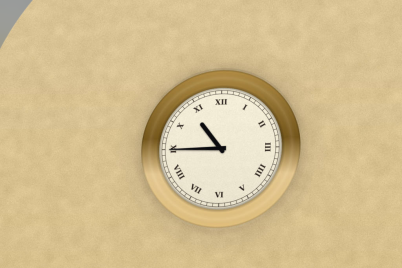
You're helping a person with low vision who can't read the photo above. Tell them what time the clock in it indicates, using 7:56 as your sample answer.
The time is 10:45
